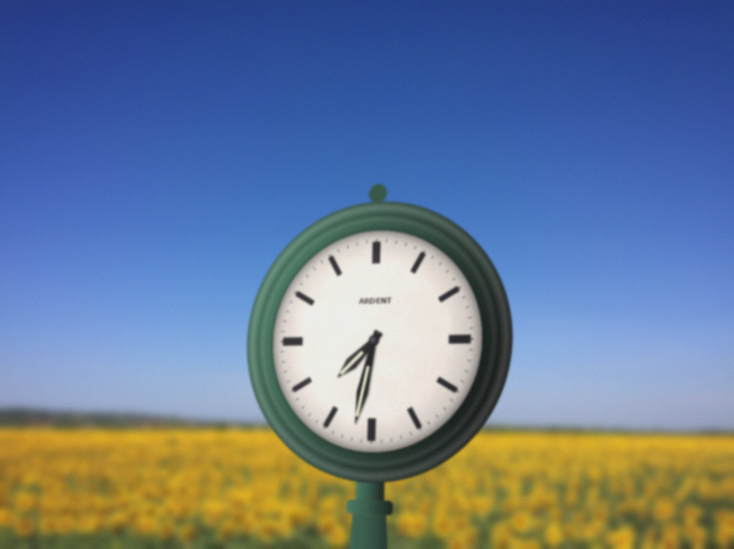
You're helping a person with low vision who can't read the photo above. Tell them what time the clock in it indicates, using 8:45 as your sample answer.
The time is 7:32
